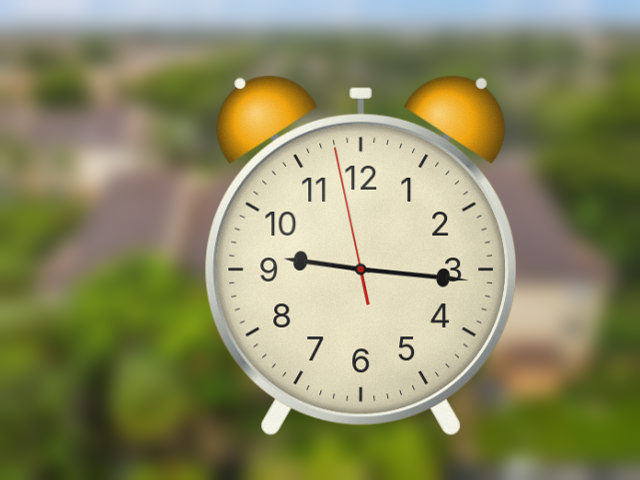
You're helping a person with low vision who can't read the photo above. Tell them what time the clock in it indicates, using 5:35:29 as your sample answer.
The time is 9:15:58
